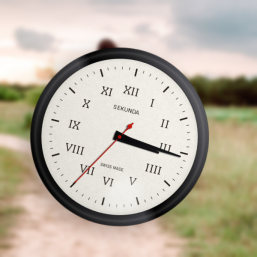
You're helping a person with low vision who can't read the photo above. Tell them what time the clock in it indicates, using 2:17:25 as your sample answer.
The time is 3:15:35
